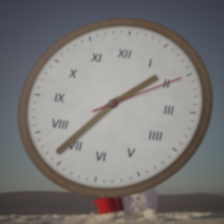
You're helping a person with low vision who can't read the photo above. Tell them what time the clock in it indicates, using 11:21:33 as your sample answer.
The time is 1:36:10
